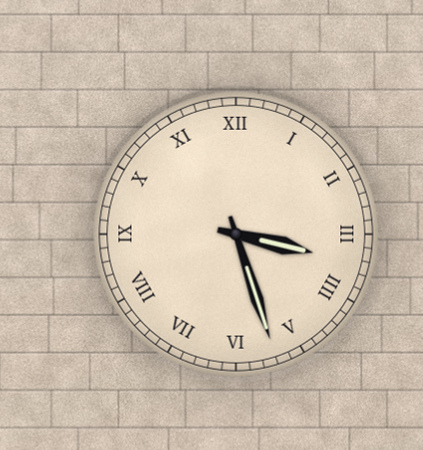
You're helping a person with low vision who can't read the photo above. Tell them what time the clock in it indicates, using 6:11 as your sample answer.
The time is 3:27
